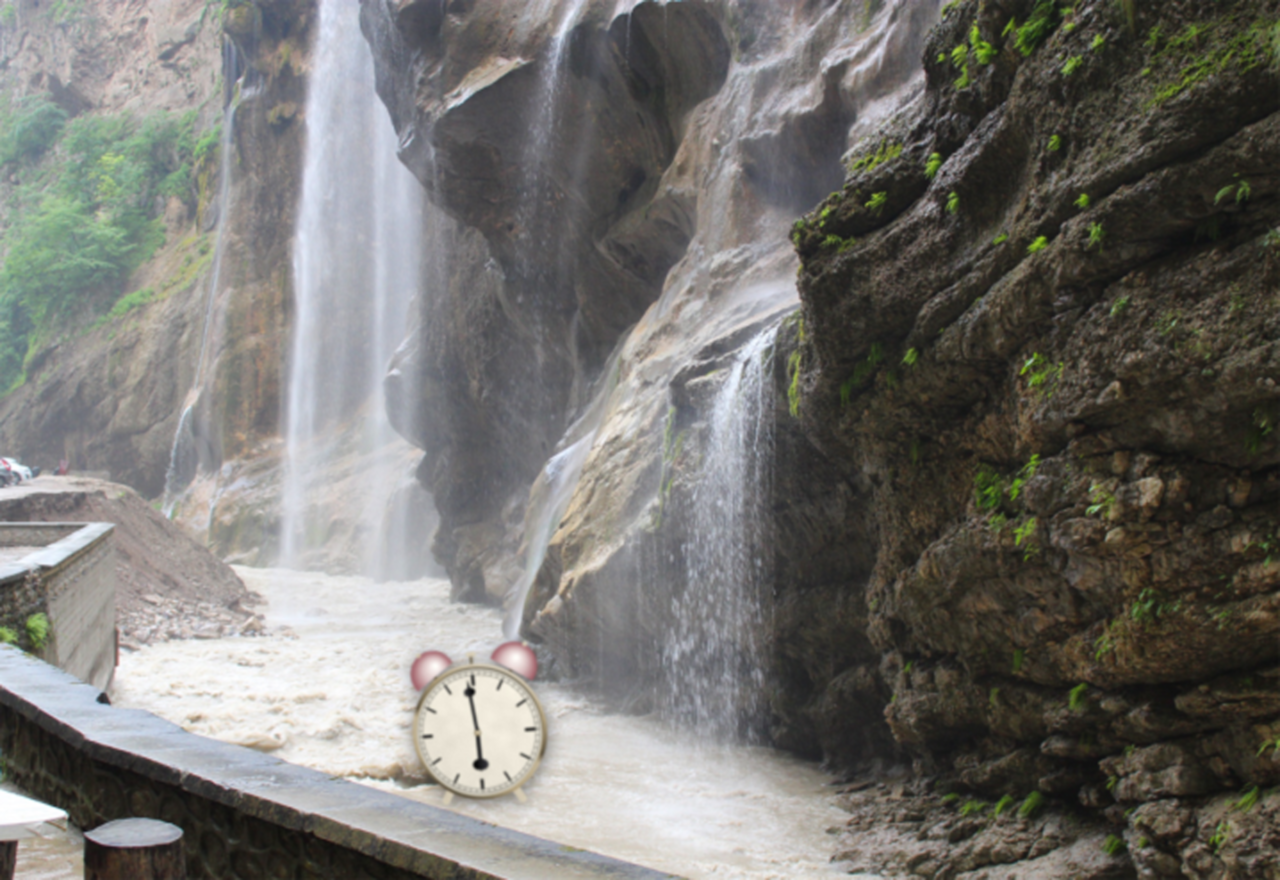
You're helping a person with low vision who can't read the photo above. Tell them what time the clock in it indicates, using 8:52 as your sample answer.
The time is 5:59
